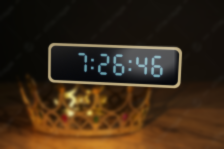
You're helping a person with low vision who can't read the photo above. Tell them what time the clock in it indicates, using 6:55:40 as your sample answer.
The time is 7:26:46
